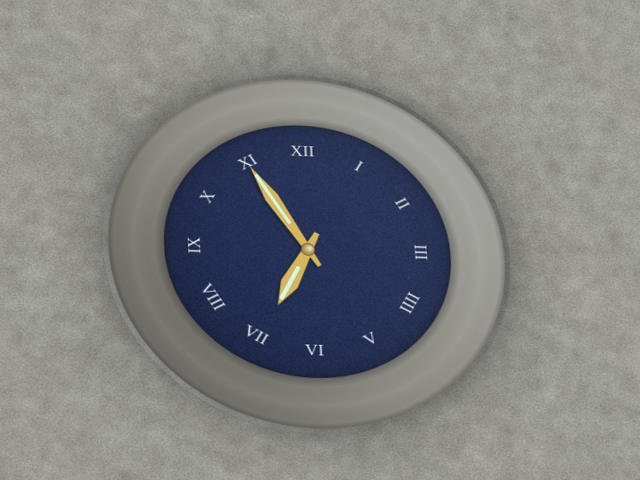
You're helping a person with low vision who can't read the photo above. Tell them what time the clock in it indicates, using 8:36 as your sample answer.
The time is 6:55
